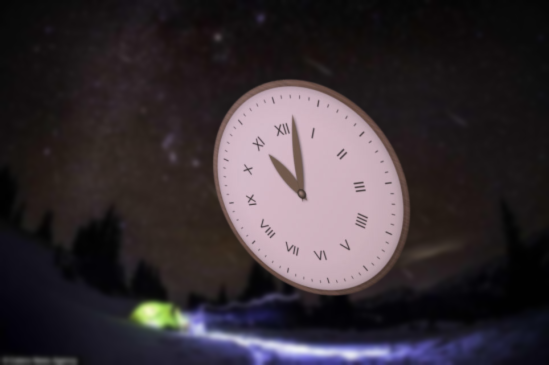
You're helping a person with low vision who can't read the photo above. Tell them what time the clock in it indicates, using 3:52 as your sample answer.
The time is 11:02
